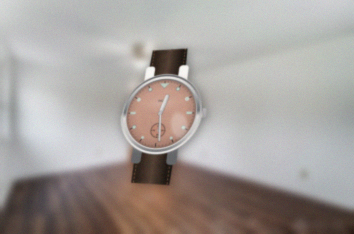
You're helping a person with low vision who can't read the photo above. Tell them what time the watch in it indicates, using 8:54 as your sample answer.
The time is 12:29
